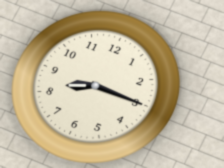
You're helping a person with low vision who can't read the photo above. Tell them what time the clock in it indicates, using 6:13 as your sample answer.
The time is 8:15
